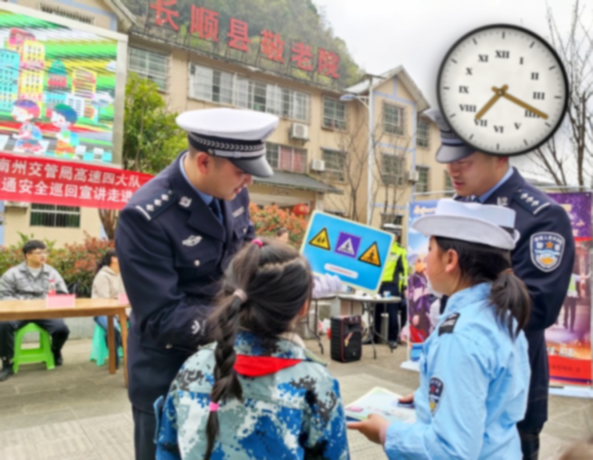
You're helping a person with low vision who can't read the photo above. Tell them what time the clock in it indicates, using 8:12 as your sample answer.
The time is 7:19
